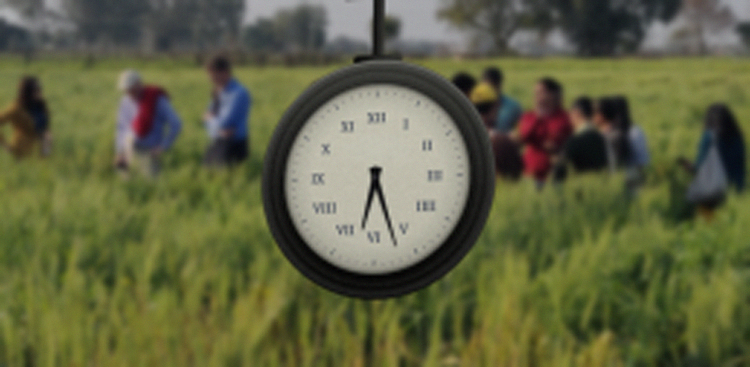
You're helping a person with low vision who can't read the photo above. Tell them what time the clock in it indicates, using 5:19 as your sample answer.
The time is 6:27
